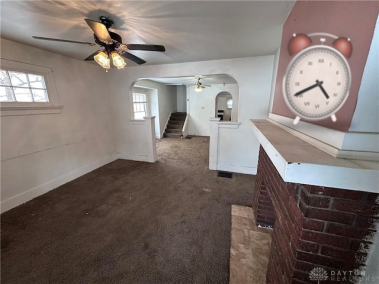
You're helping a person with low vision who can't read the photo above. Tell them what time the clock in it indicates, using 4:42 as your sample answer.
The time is 4:41
